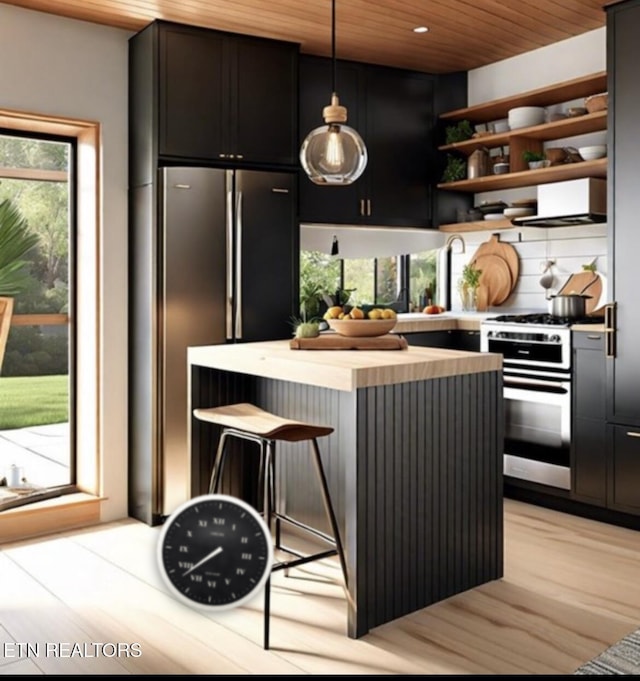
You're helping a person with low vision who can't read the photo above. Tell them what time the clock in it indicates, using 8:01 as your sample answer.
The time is 7:38
